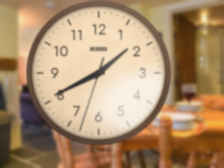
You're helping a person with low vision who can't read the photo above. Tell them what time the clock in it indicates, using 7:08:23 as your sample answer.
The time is 1:40:33
